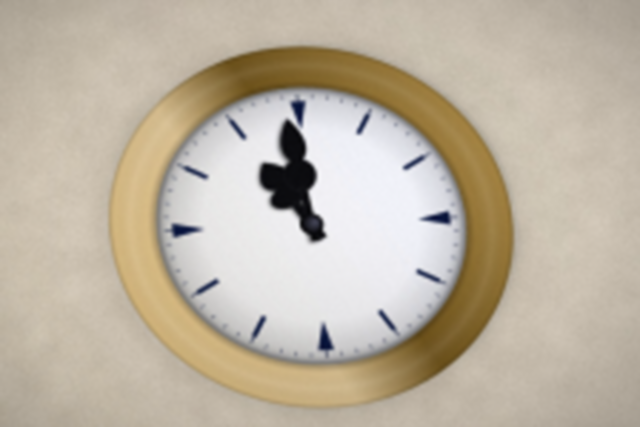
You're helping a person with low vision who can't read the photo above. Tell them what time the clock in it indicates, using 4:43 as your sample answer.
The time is 10:59
